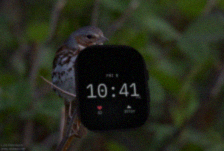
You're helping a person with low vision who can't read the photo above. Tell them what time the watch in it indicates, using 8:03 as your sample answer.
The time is 10:41
